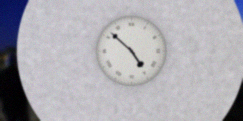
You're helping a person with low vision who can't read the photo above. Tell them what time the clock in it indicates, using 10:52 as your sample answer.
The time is 4:52
